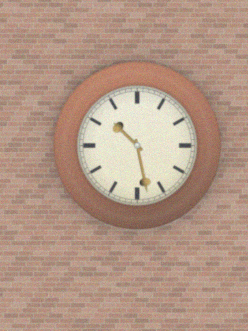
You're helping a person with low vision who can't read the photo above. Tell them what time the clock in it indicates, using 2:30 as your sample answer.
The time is 10:28
